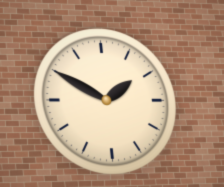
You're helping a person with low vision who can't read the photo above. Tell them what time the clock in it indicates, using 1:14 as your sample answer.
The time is 1:50
